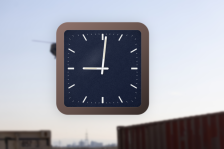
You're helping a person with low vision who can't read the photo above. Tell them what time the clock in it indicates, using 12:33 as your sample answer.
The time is 9:01
